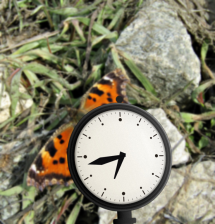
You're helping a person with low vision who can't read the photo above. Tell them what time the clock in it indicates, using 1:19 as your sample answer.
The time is 6:43
